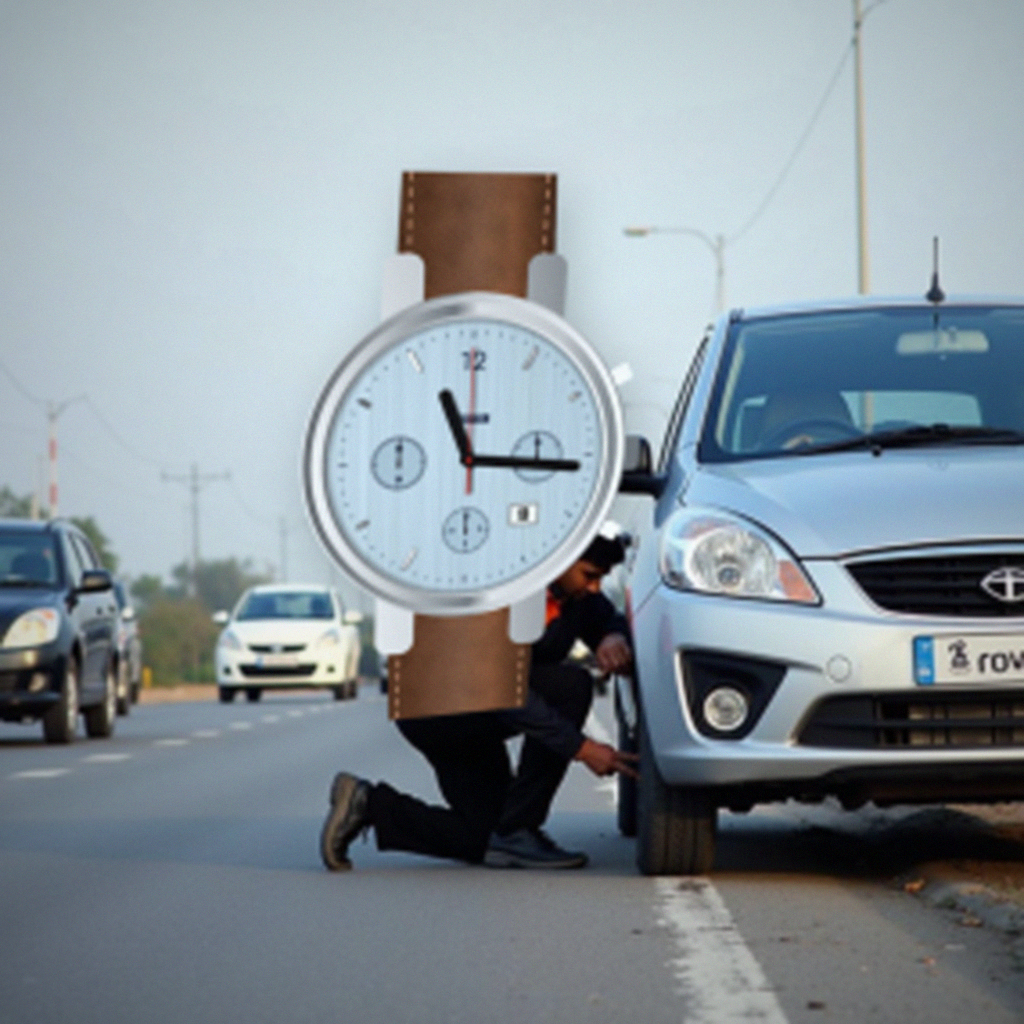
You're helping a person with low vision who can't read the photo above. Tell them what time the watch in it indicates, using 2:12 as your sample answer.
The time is 11:16
